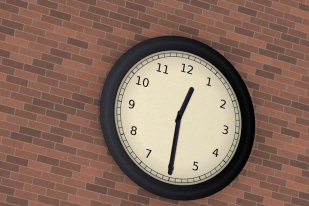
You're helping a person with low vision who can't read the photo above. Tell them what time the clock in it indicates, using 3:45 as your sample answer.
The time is 12:30
